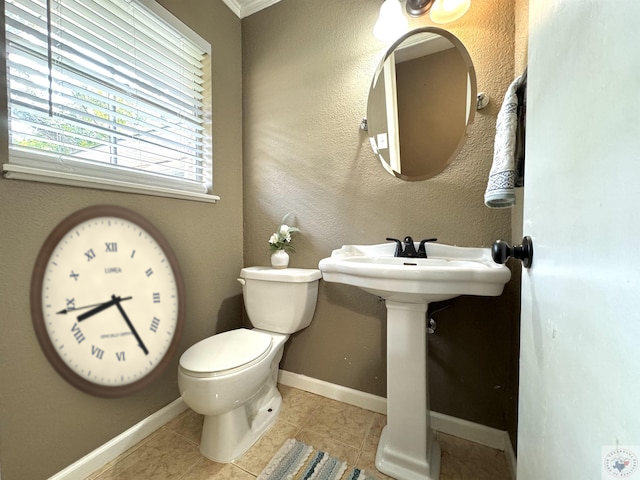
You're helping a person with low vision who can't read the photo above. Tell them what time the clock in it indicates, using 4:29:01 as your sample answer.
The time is 8:24:44
